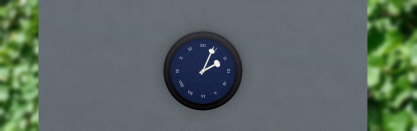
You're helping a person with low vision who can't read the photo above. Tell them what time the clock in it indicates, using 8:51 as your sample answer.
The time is 2:04
